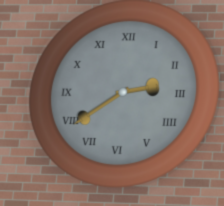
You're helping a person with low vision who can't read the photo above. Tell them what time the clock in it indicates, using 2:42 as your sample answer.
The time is 2:39
